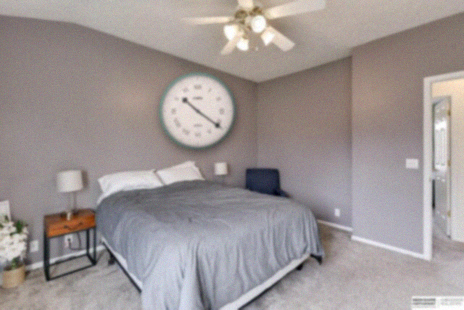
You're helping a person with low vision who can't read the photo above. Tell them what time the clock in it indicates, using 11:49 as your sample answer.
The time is 10:21
